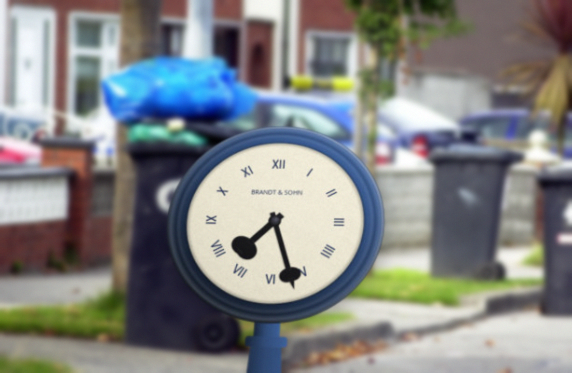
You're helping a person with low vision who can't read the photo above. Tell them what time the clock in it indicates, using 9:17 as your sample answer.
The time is 7:27
